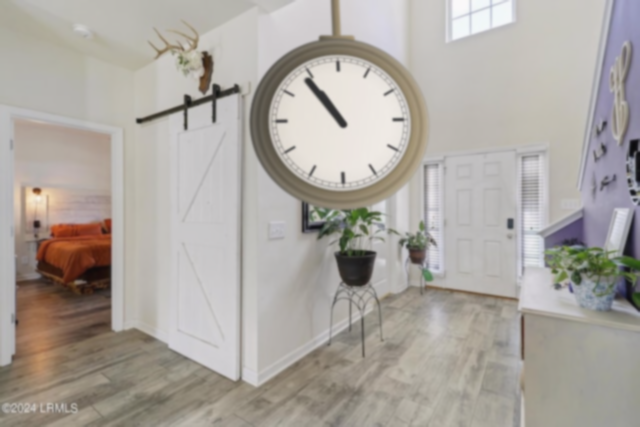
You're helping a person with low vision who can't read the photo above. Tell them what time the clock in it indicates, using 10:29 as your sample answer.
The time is 10:54
